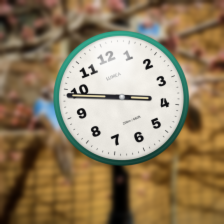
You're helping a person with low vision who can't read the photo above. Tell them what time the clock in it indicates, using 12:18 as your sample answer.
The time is 3:49
